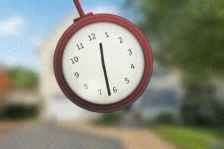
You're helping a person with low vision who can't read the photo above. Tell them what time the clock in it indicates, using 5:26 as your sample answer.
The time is 12:32
